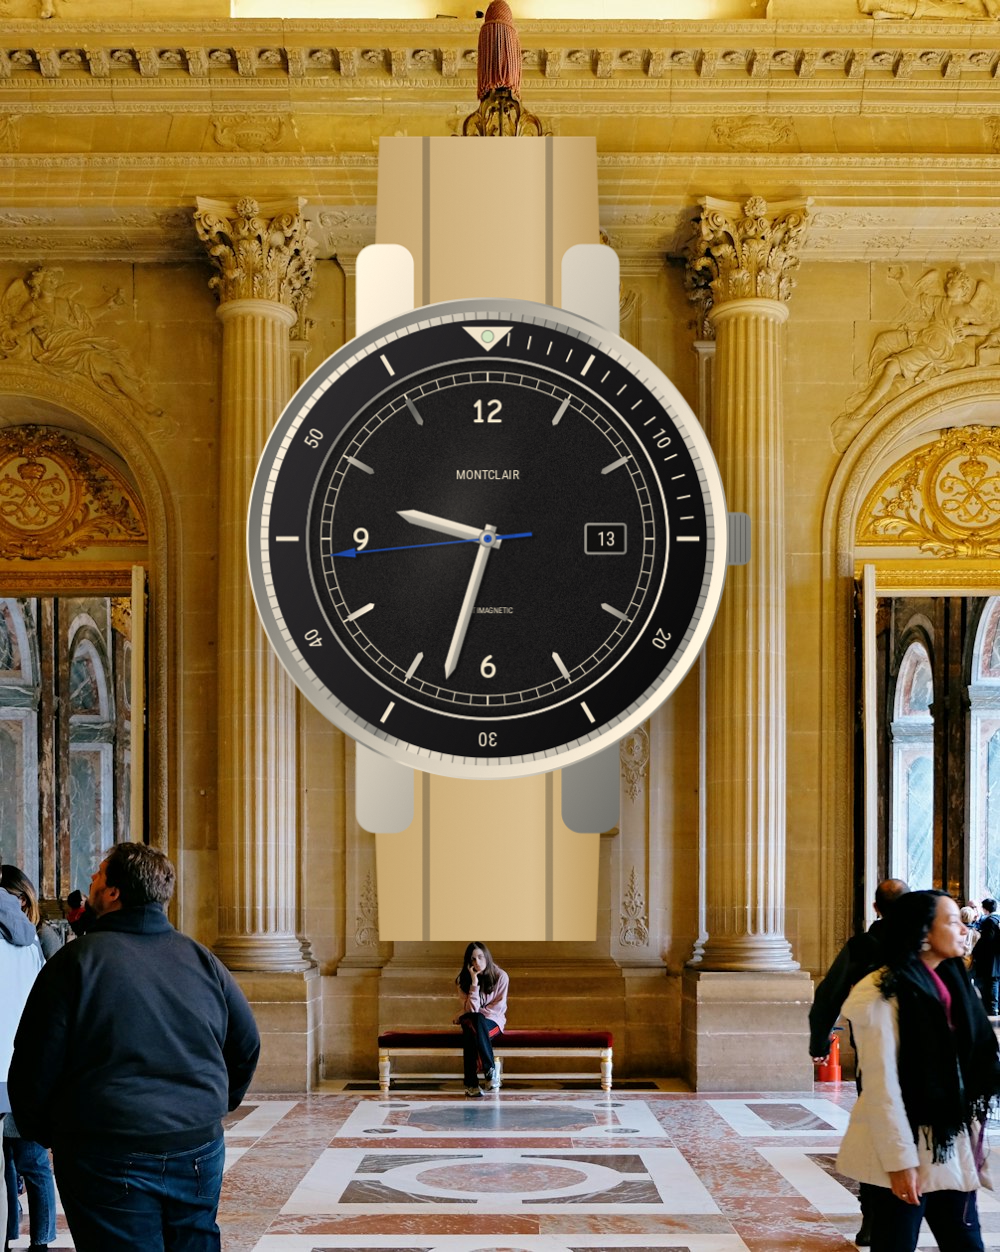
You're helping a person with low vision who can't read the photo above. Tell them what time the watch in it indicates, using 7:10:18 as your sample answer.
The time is 9:32:44
